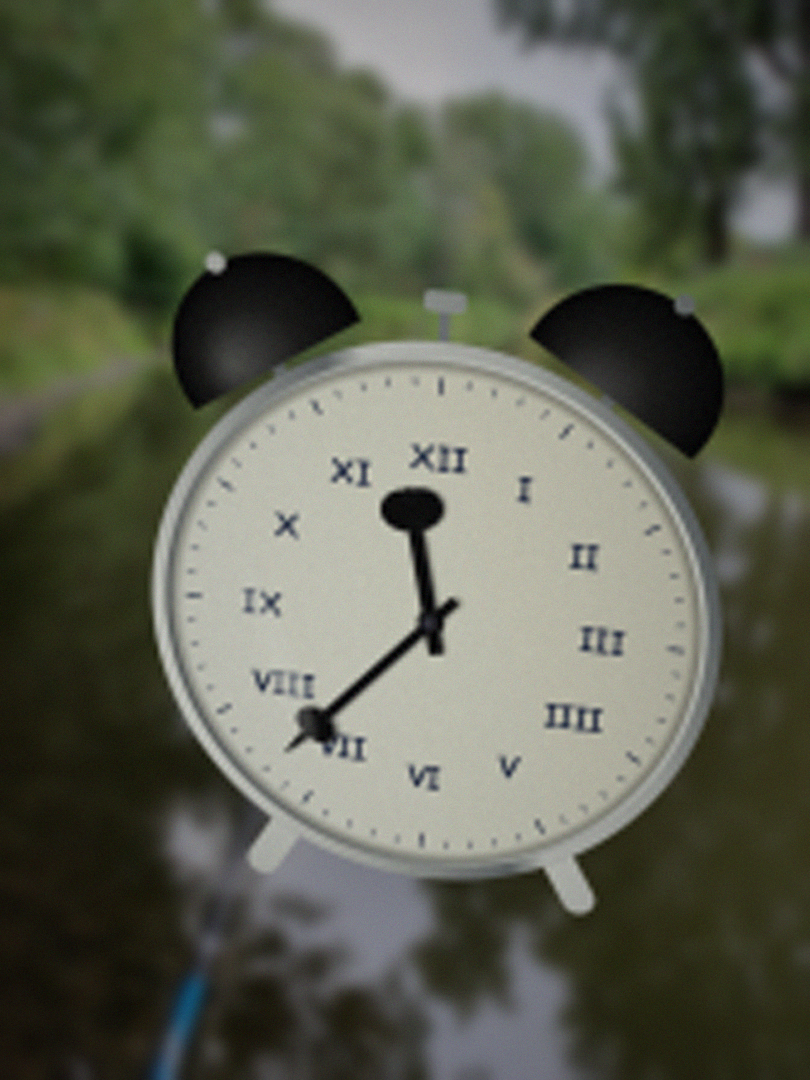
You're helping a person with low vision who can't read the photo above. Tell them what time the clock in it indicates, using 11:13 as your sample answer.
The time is 11:37
